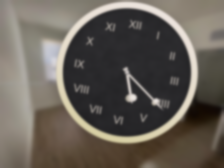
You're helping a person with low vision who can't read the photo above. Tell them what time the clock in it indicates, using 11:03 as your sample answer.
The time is 5:21
